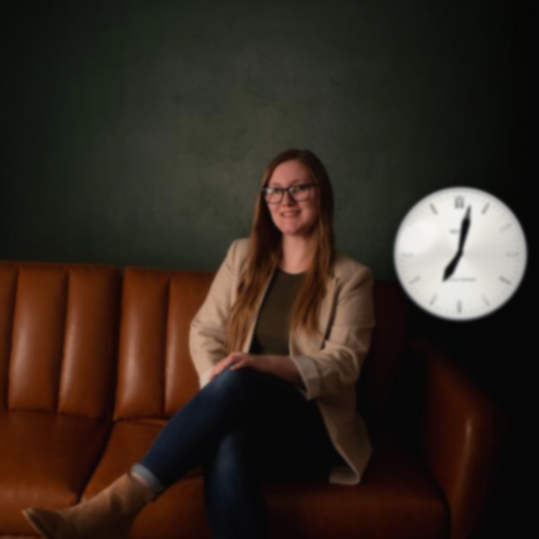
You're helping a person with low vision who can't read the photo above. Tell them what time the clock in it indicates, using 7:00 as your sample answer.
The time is 7:02
